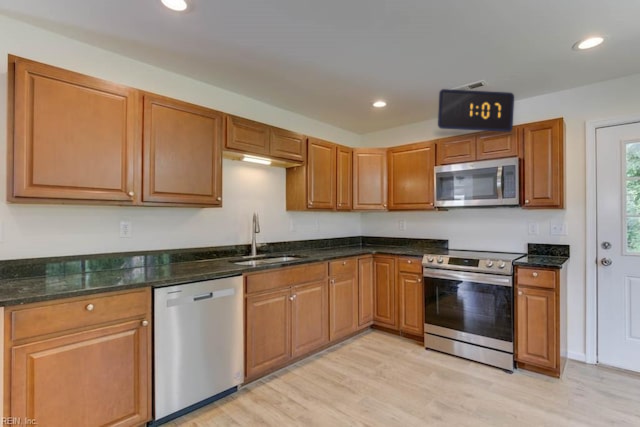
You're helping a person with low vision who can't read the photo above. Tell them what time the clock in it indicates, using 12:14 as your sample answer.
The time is 1:07
